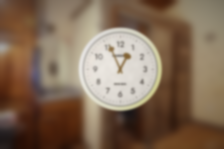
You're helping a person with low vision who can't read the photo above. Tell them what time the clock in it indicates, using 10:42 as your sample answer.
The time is 12:56
